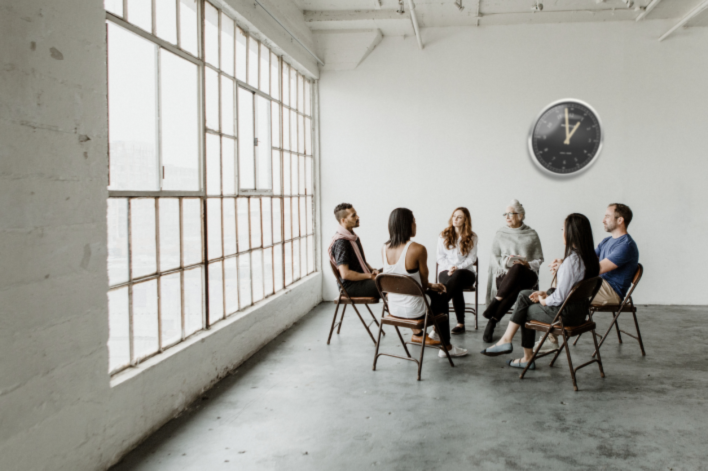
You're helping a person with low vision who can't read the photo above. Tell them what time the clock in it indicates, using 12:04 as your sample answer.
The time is 12:58
